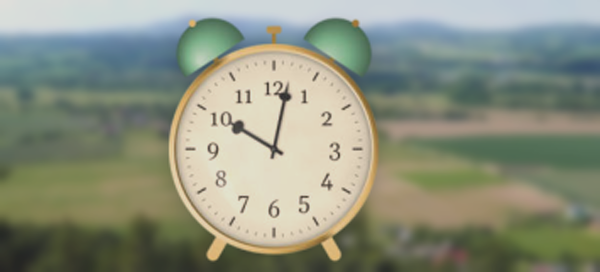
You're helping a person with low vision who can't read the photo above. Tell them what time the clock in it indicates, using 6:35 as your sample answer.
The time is 10:02
